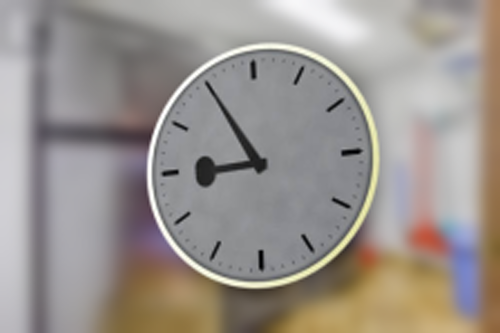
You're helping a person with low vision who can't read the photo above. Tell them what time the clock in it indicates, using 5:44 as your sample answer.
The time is 8:55
